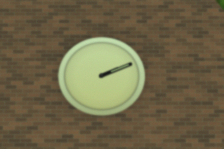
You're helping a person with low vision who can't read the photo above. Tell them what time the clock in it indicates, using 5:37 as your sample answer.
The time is 2:11
